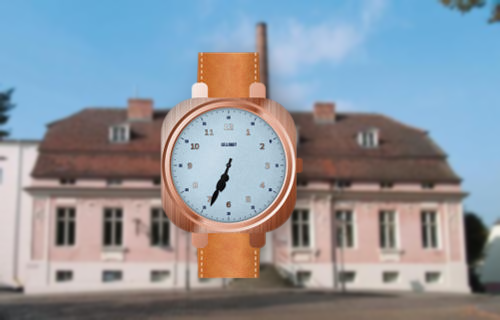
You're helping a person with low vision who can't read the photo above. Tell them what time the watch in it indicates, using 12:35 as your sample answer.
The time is 6:34
